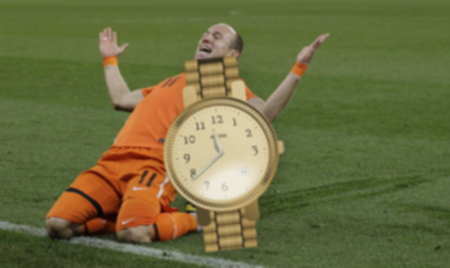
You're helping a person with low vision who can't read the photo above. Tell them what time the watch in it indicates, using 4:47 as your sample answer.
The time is 11:39
